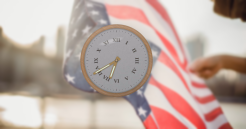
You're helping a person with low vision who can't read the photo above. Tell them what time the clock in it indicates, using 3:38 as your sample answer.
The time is 6:40
